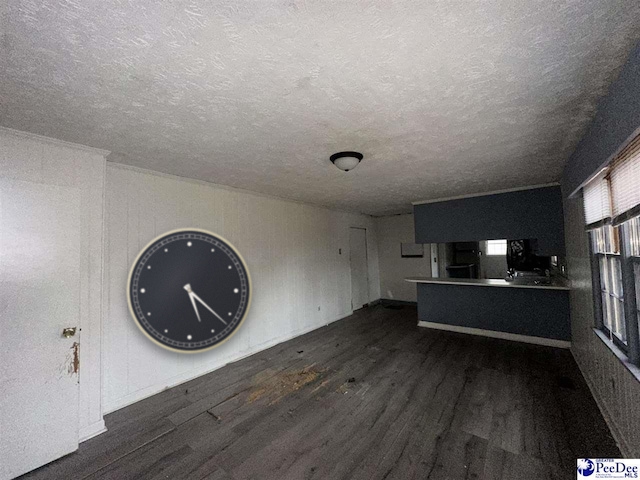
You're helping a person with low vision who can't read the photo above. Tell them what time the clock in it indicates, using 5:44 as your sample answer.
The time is 5:22
